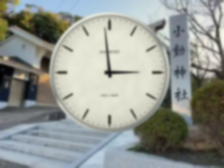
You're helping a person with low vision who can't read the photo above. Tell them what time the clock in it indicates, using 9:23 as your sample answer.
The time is 2:59
